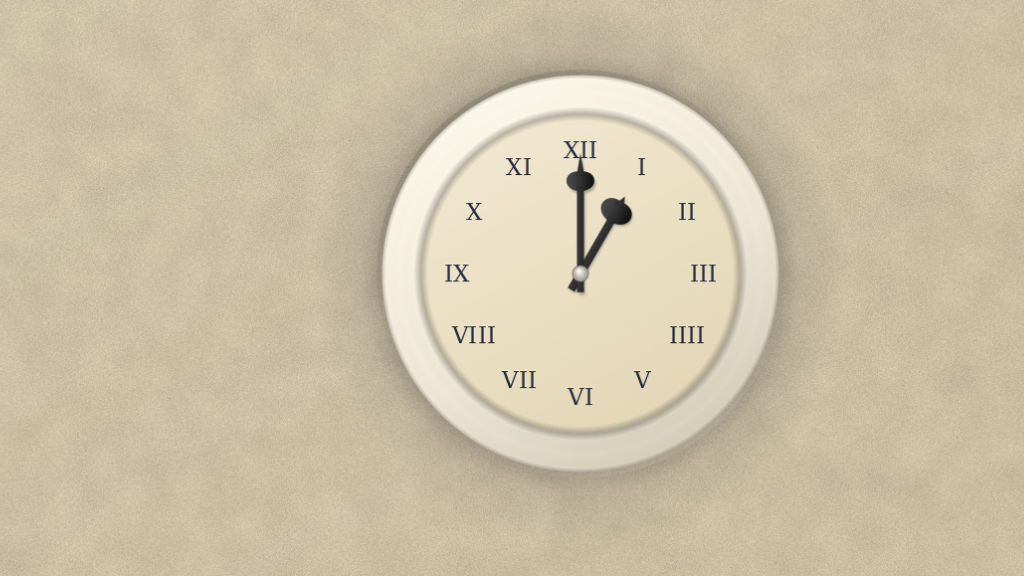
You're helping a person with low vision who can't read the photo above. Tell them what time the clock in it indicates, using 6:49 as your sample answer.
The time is 1:00
